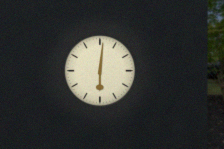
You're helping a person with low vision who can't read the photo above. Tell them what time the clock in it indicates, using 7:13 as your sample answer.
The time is 6:01
